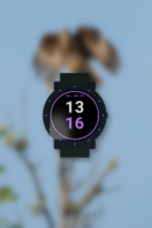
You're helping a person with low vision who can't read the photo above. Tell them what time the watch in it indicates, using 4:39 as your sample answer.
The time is 13:16
